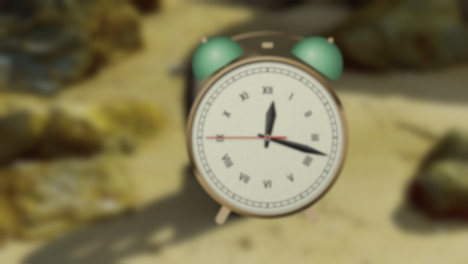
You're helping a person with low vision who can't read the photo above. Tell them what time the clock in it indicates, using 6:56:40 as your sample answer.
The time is 12:17:45
